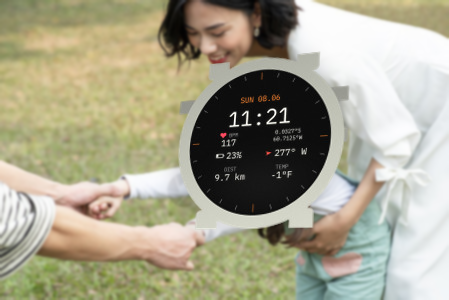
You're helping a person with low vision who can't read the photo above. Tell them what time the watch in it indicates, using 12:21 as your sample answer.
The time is 11:21
